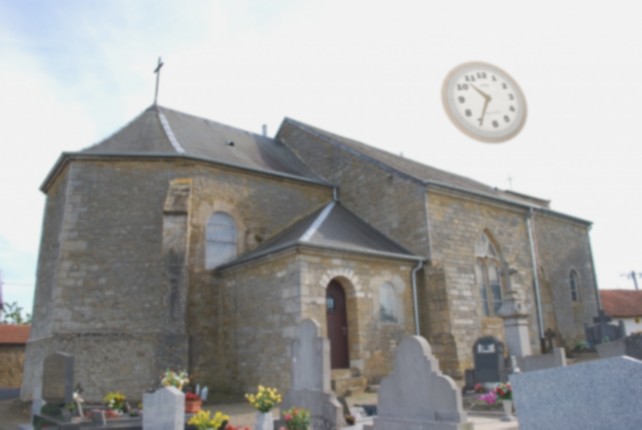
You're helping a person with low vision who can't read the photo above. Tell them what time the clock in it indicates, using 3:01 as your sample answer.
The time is 10:35
